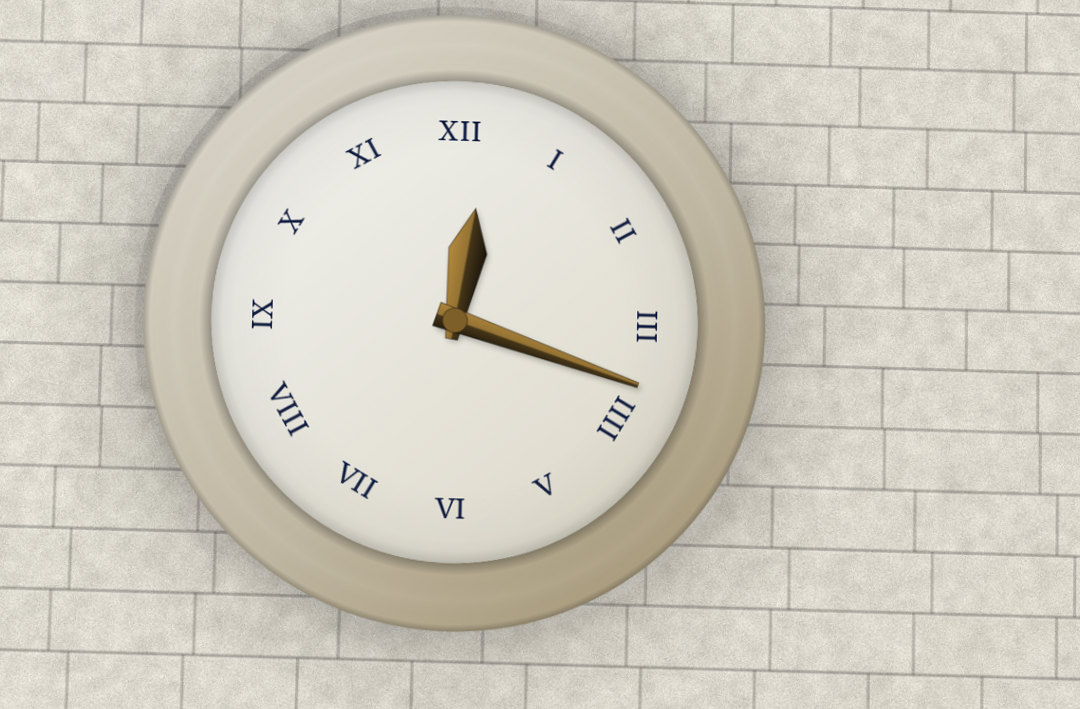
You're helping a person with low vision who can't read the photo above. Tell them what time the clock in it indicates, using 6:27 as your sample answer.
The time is 12:18
